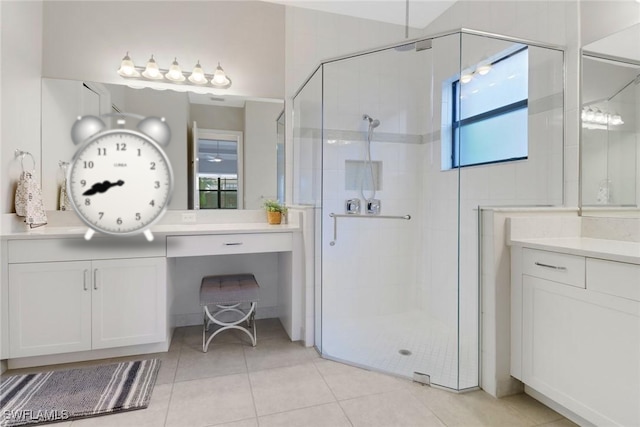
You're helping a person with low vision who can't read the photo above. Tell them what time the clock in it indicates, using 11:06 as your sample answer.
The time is 8:42
